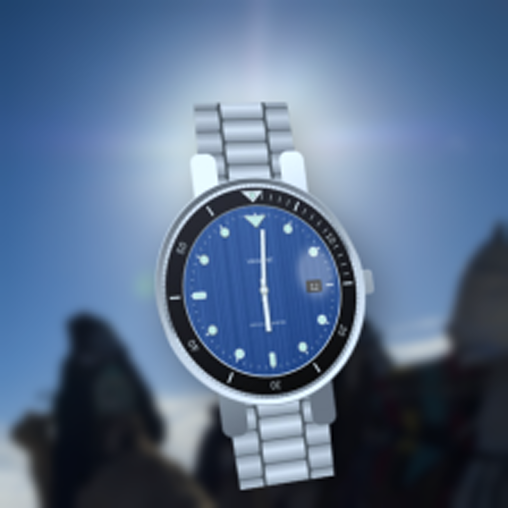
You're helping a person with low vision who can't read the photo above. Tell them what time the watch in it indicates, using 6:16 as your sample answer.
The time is 6:01
